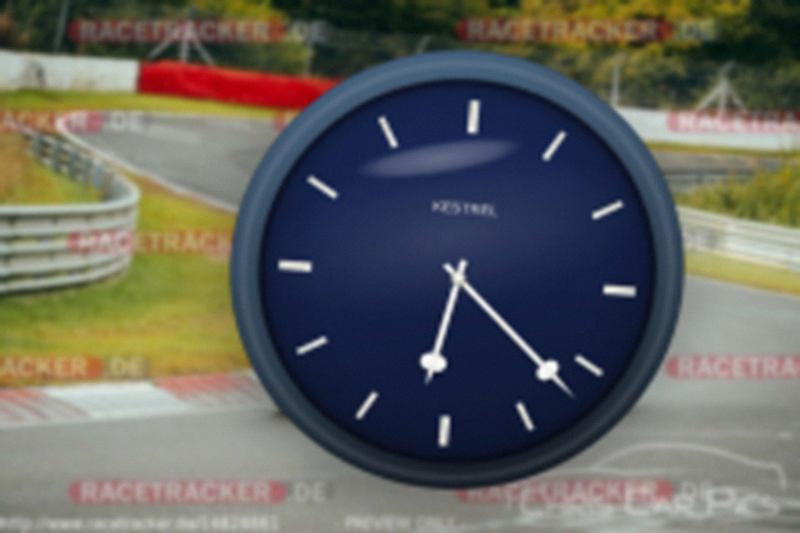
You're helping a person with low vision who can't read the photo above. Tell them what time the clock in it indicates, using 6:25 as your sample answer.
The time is 6:22
